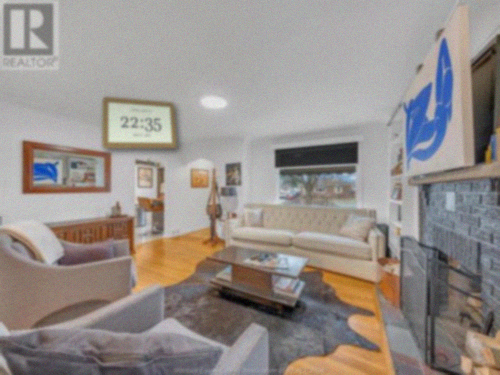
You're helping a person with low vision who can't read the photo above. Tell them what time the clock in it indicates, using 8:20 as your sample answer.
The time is 22:35
